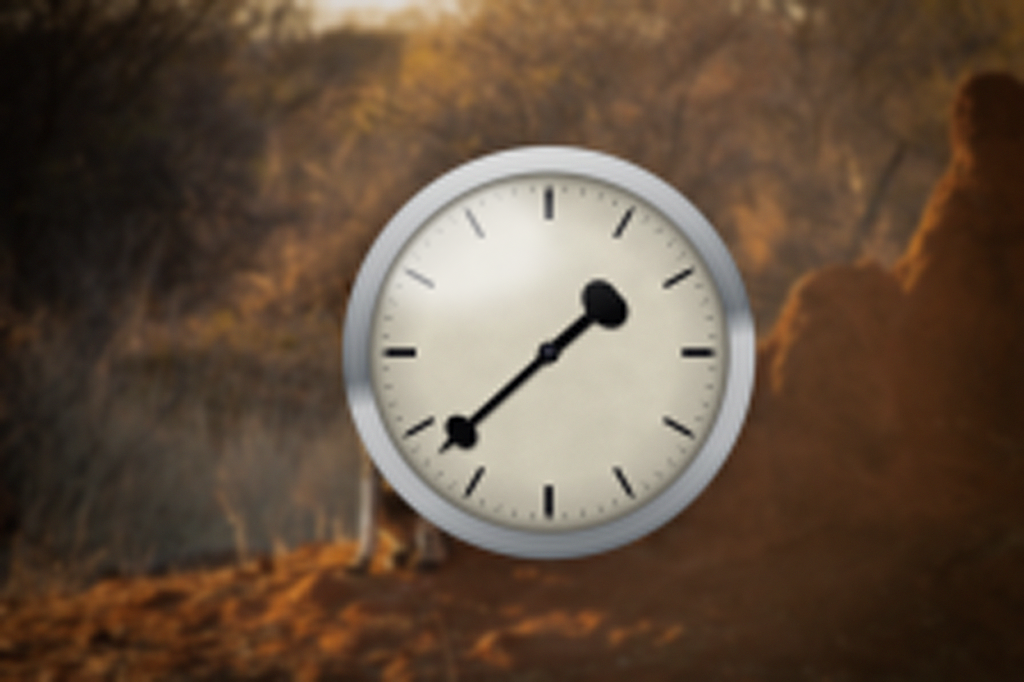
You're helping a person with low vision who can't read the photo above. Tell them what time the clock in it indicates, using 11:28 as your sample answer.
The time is 1:38
